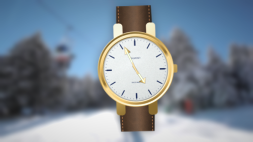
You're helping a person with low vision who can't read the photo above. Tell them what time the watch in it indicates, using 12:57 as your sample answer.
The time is 4:56
